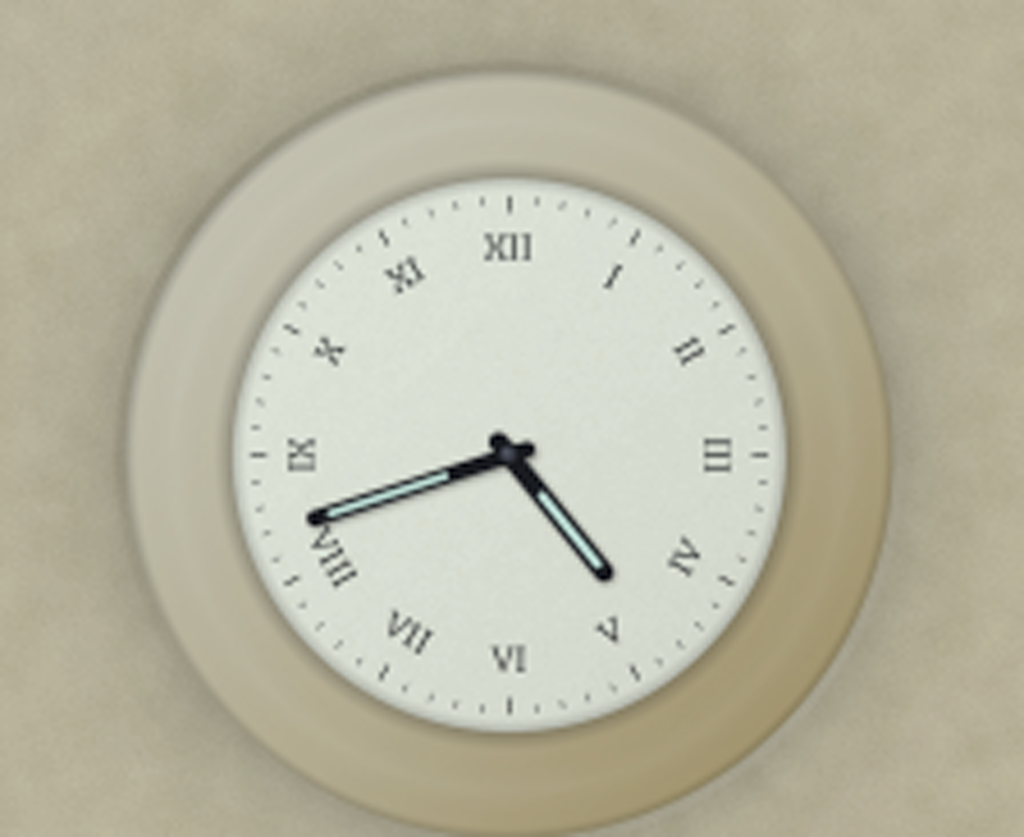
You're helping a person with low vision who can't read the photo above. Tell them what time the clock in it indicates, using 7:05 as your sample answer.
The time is 4:42
